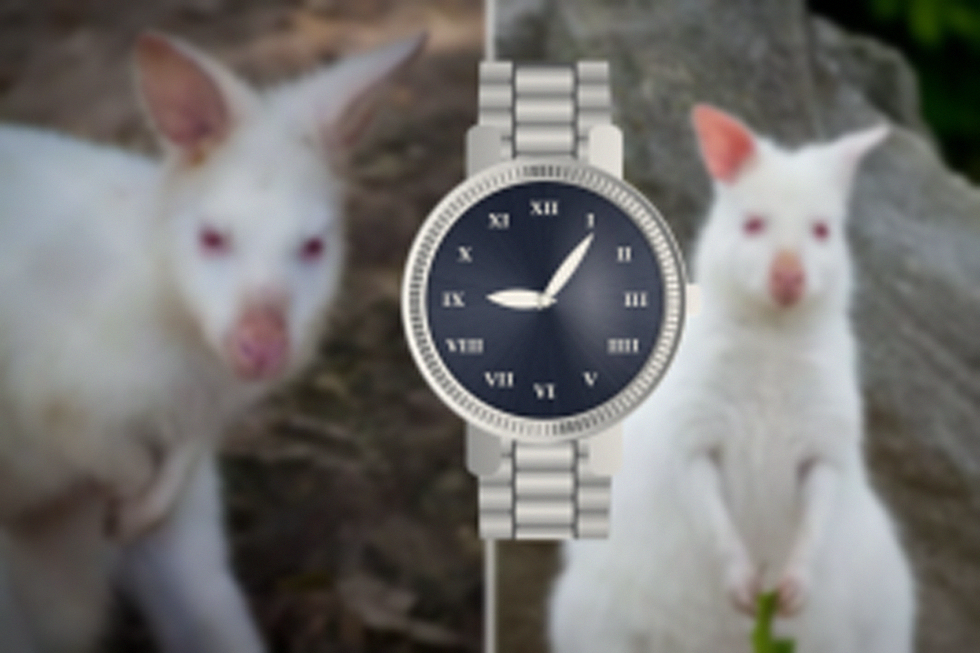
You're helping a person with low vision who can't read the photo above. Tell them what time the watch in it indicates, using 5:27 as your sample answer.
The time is 9:06
